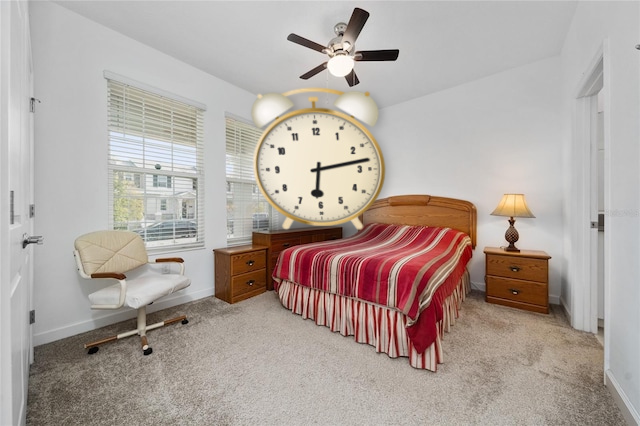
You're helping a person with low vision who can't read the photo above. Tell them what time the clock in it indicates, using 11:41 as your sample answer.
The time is 6:13
